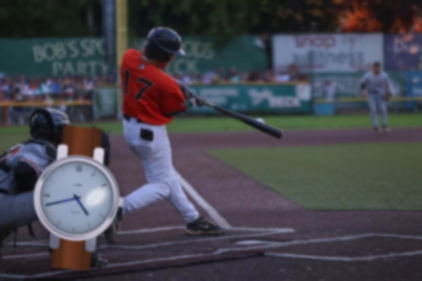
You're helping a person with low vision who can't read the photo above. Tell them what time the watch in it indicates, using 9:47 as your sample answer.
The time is 4:42
